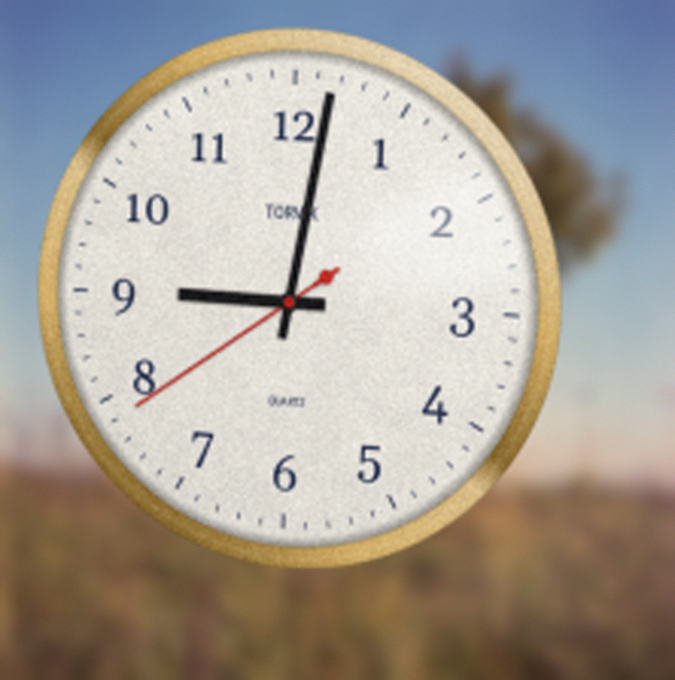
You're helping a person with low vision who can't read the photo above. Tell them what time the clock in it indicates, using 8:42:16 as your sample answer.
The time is 9:01:39
